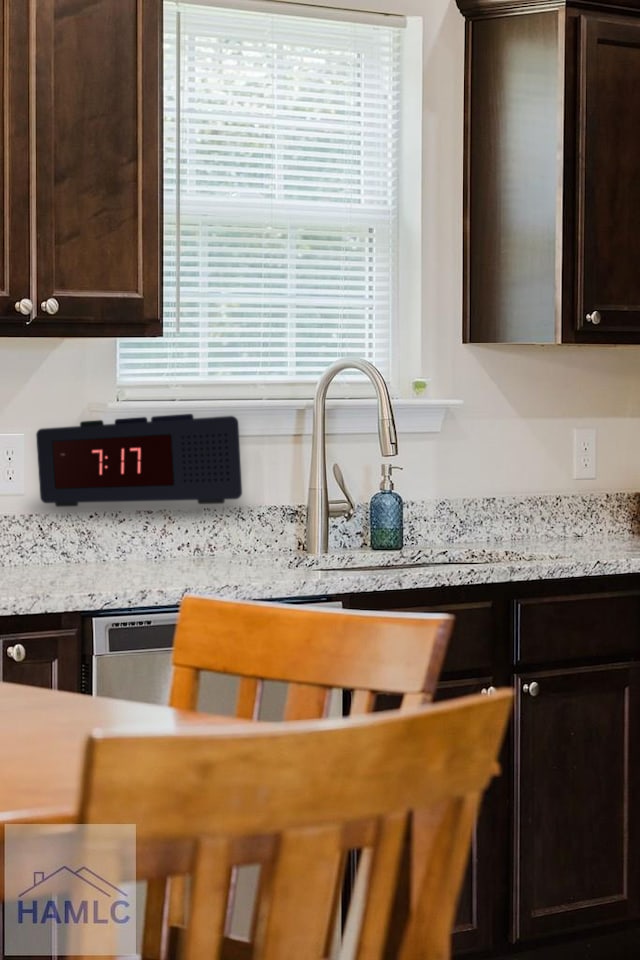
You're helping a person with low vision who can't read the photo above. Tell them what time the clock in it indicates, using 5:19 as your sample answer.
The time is 7:17
